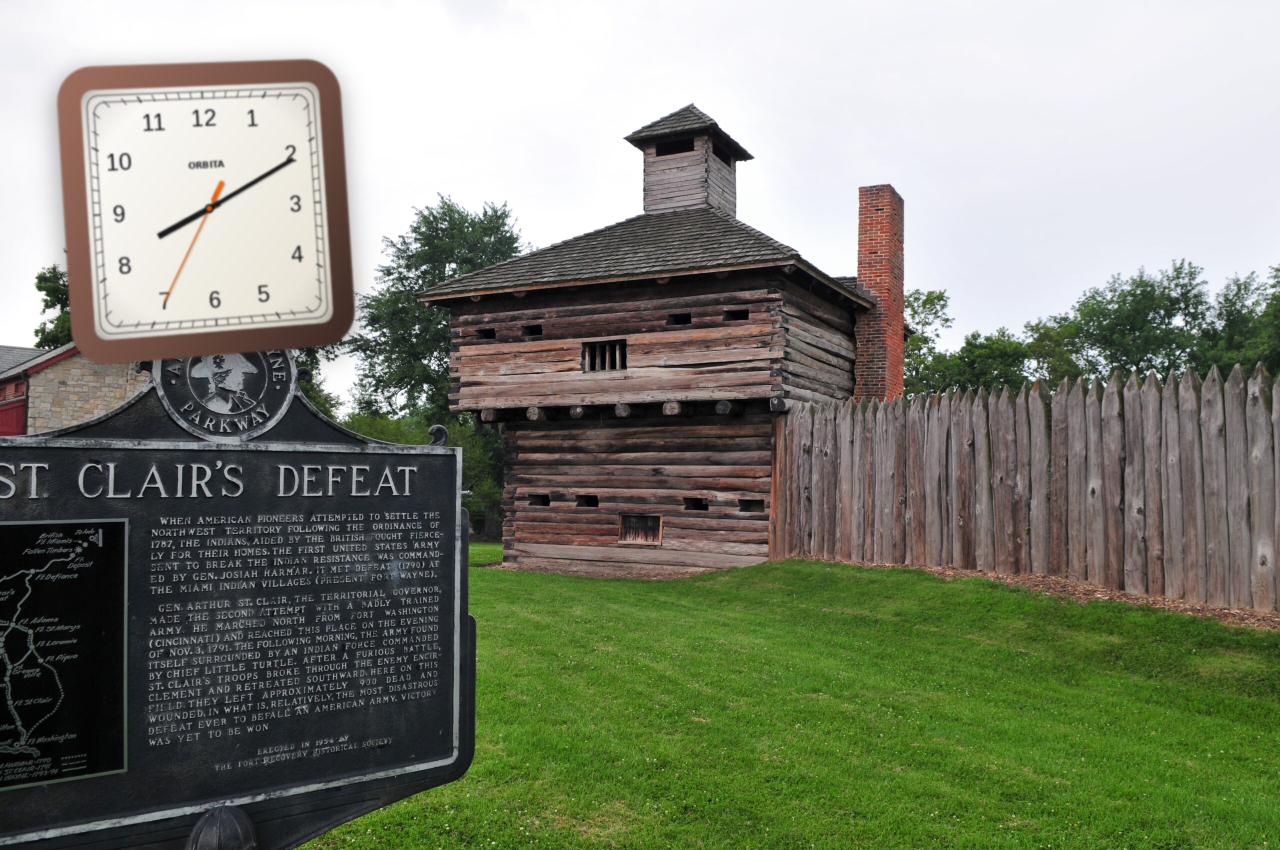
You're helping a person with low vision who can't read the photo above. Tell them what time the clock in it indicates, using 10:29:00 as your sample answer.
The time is 8:10:35
